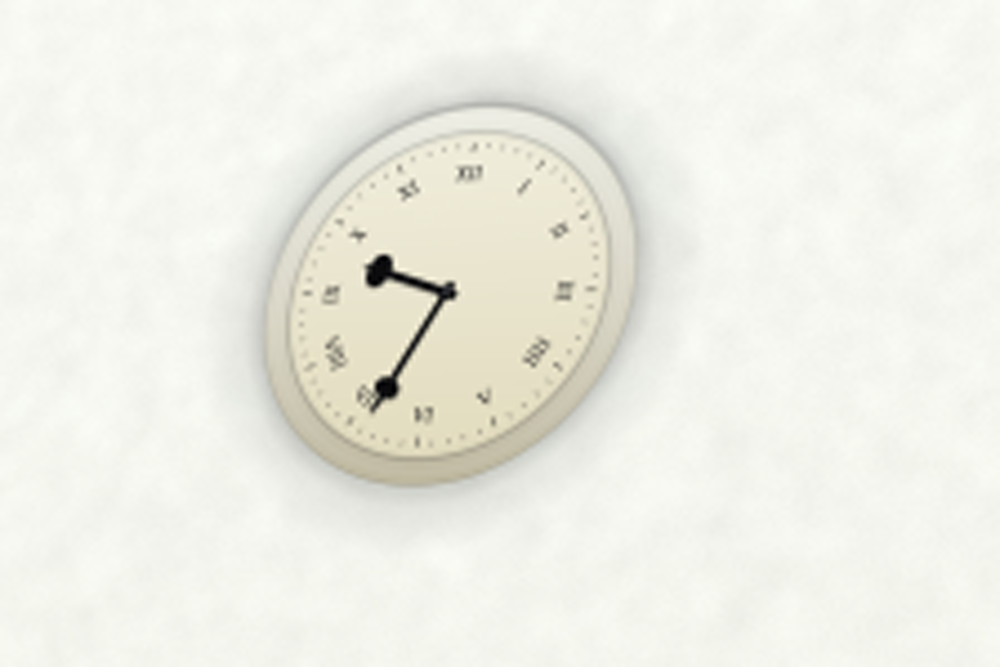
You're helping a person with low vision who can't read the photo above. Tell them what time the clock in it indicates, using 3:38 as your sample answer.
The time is 9:34
